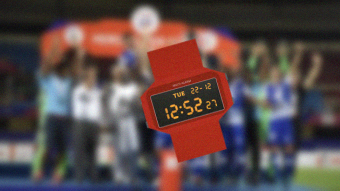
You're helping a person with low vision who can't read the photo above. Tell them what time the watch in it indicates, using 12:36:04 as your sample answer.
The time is 12:52:27
